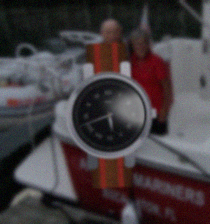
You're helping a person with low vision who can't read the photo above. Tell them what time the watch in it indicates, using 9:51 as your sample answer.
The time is 5:42
